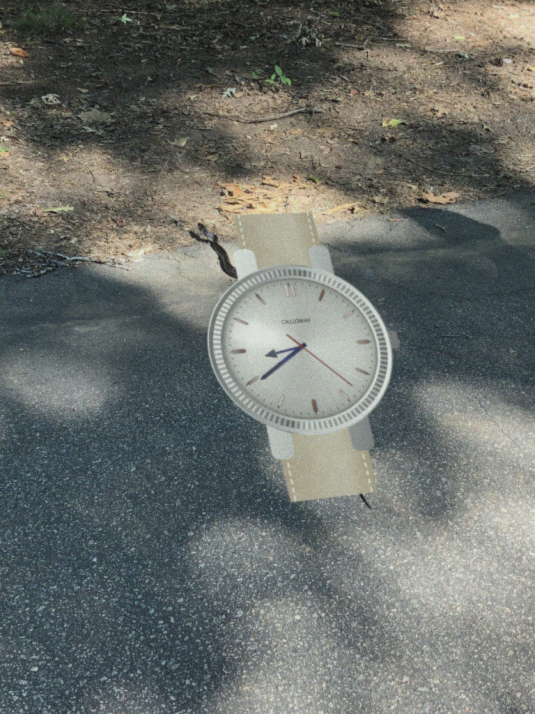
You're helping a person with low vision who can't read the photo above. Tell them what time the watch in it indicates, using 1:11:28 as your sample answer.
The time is 8:39:23
